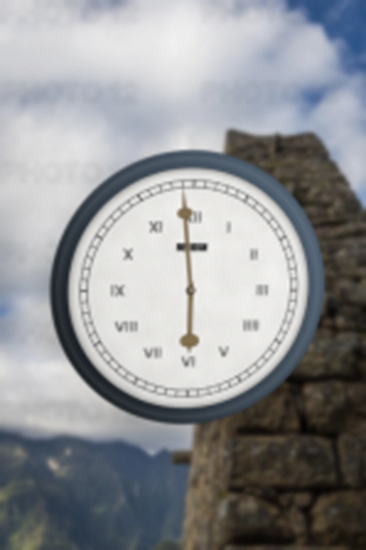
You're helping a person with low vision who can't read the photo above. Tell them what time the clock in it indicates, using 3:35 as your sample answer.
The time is 5:59
